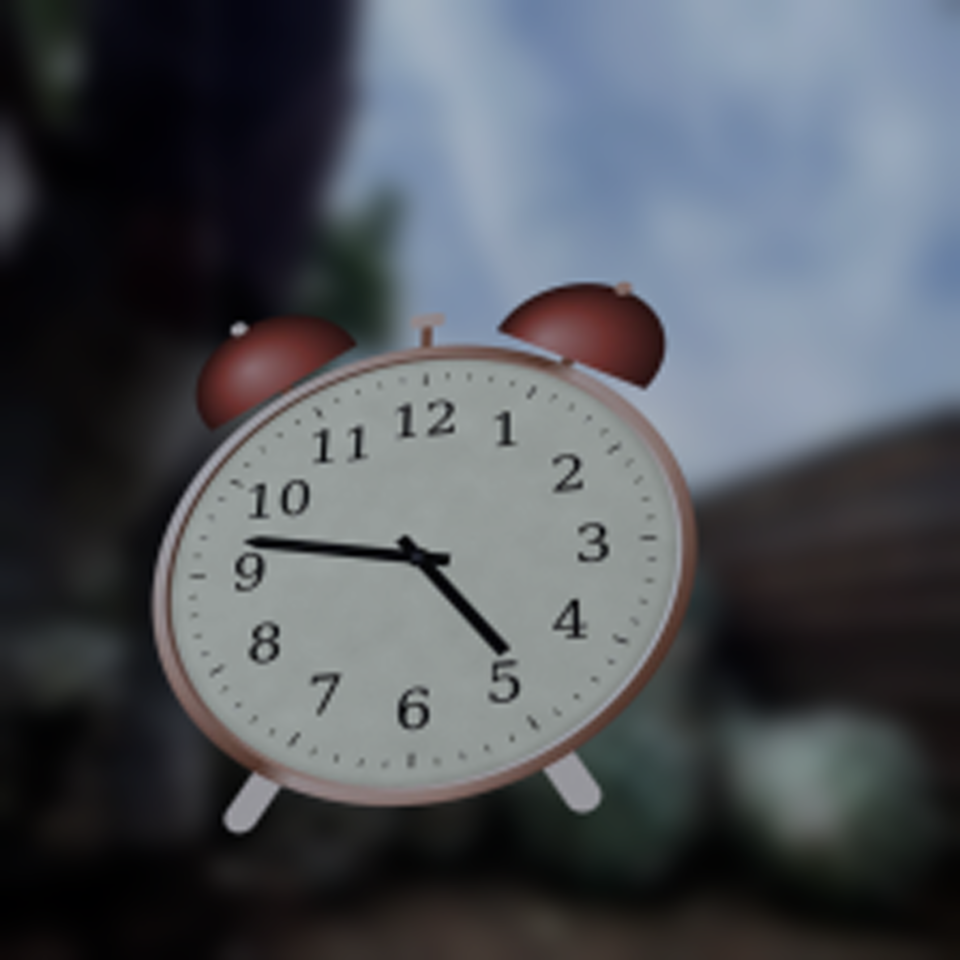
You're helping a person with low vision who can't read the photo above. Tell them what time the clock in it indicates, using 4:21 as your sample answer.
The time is 4:47
